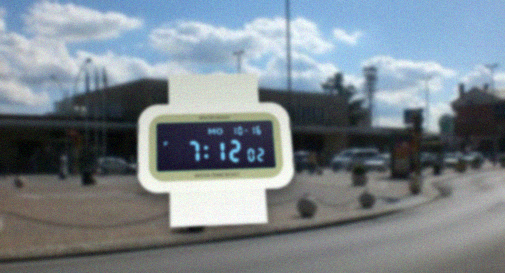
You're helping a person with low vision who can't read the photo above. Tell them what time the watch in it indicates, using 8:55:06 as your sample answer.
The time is 7:12:02
